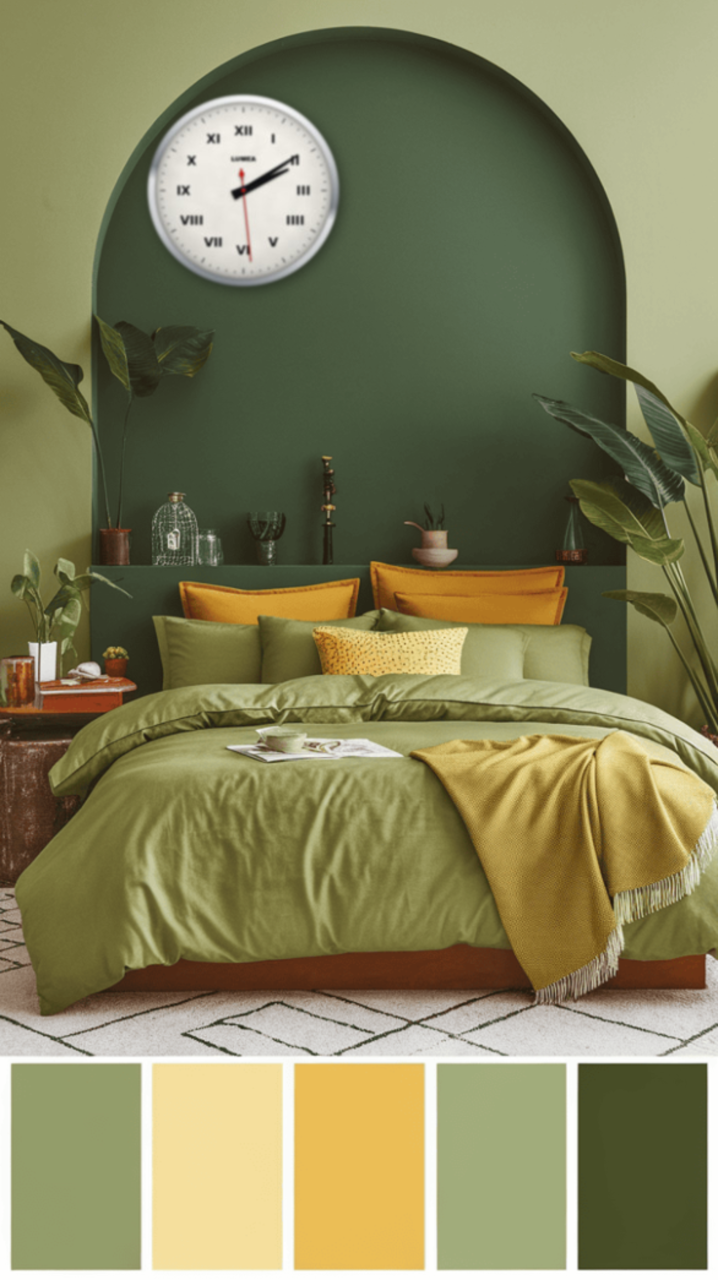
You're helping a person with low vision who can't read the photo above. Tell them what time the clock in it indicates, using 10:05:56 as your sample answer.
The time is 2:09:29
